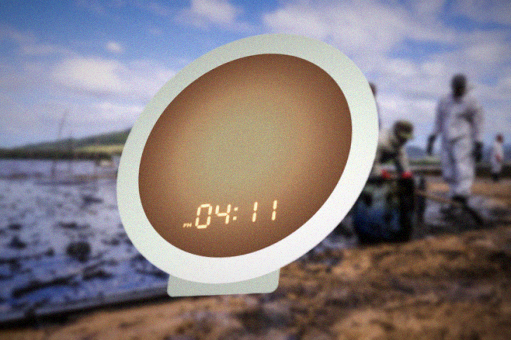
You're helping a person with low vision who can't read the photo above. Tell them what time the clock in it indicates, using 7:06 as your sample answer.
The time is 4:11
